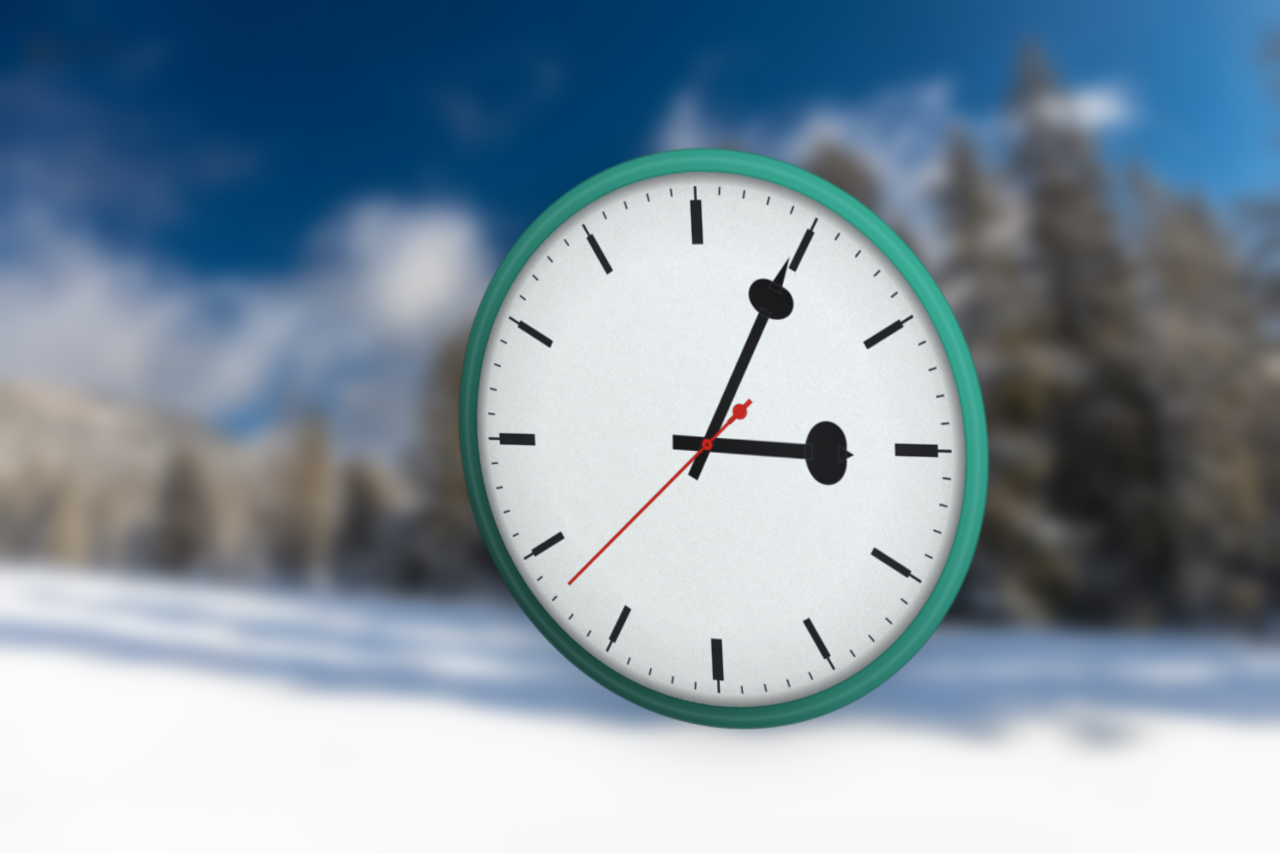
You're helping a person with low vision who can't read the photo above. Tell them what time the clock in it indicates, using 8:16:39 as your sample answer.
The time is 3:04:38
